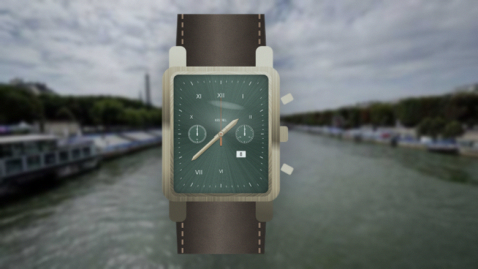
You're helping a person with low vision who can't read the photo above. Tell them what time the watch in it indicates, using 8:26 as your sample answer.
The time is 1:38
